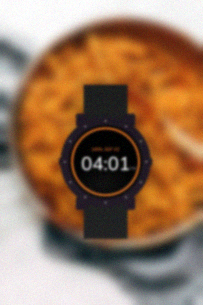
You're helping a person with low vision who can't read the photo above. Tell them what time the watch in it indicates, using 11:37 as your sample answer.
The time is 4:01
